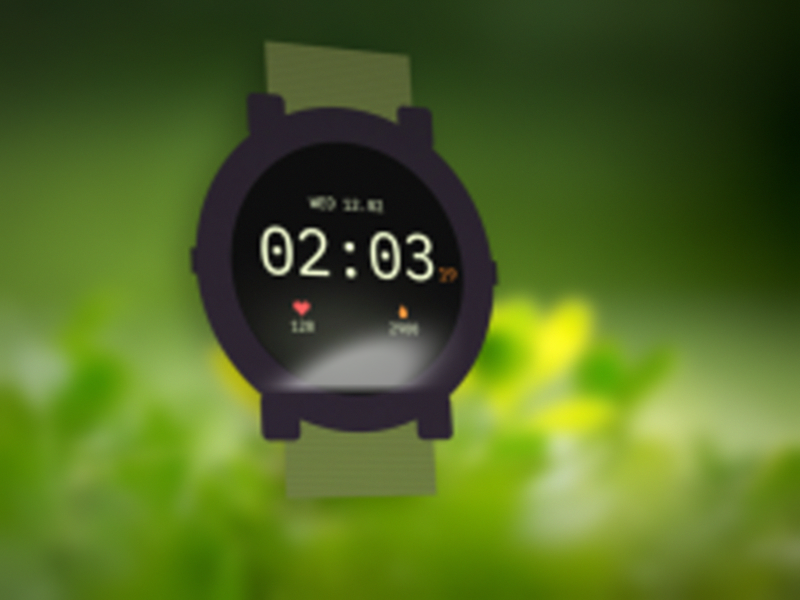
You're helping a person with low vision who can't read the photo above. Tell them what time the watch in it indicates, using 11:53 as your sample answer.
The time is 2:03
